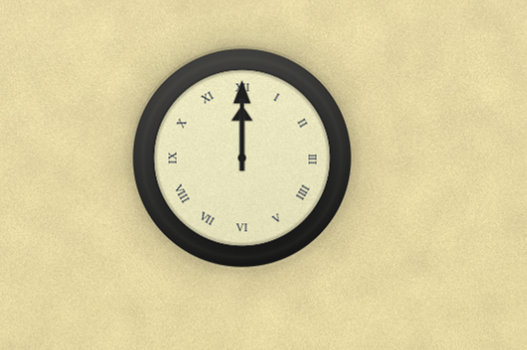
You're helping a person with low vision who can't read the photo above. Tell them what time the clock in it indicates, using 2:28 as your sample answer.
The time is 12:00
